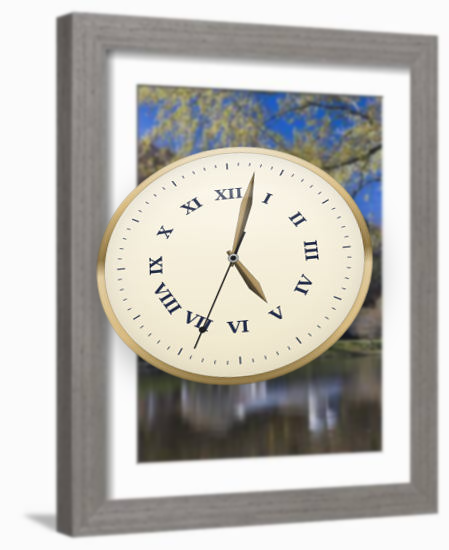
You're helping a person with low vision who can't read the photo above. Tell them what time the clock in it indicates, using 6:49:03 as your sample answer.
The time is 5:02:34
